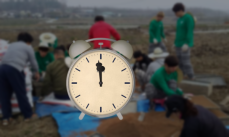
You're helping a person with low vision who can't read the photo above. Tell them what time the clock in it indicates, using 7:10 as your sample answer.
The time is 11:59
